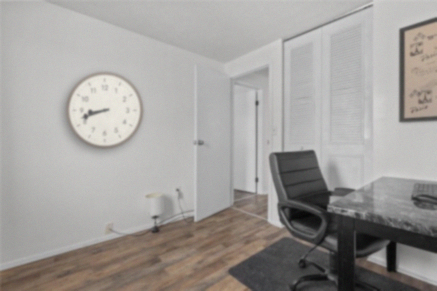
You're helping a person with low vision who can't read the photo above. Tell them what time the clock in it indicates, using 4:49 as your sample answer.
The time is 8:42
